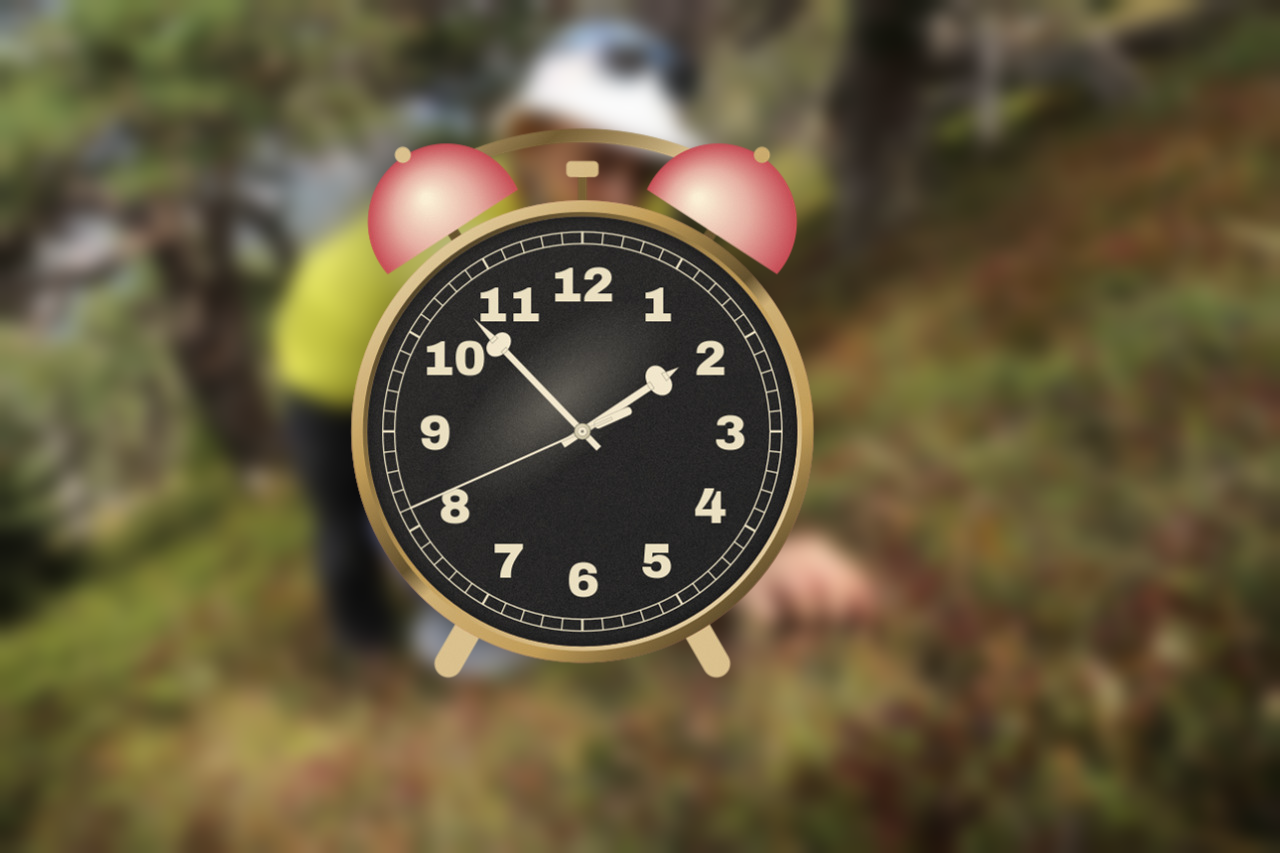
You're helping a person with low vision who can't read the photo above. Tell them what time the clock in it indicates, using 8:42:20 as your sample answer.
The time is 1:52:41
